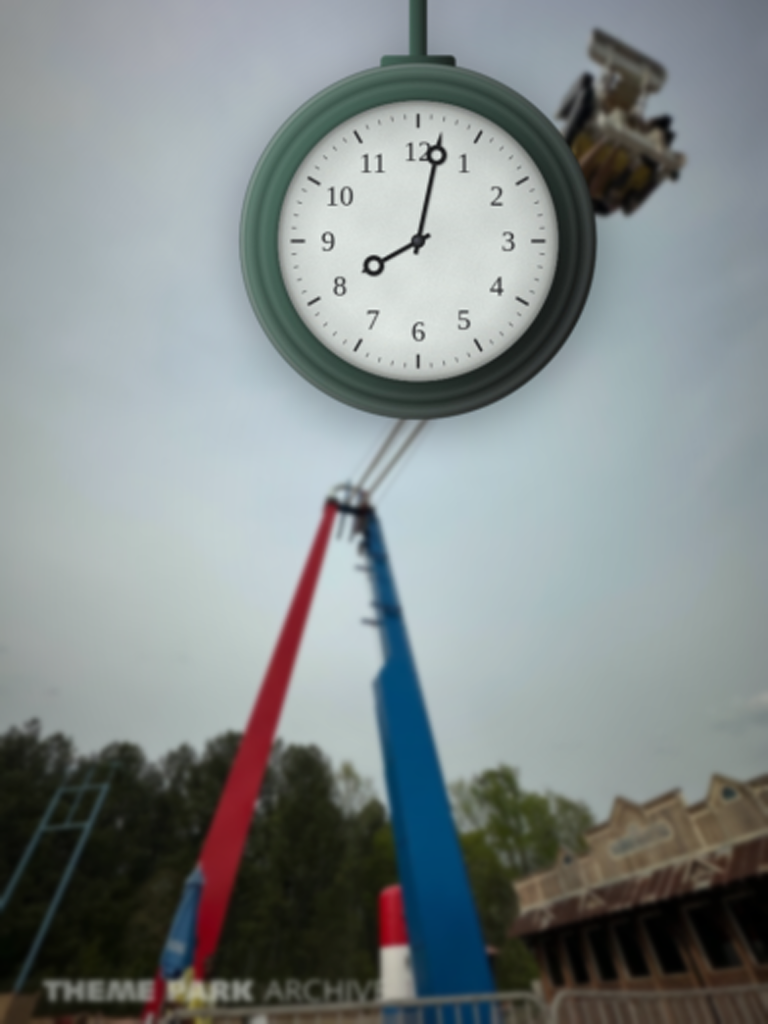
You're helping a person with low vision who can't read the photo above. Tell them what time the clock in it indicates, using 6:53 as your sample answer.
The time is 8:02
